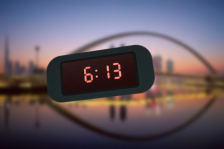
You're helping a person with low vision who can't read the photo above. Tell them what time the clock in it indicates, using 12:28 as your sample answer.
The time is 6:13
